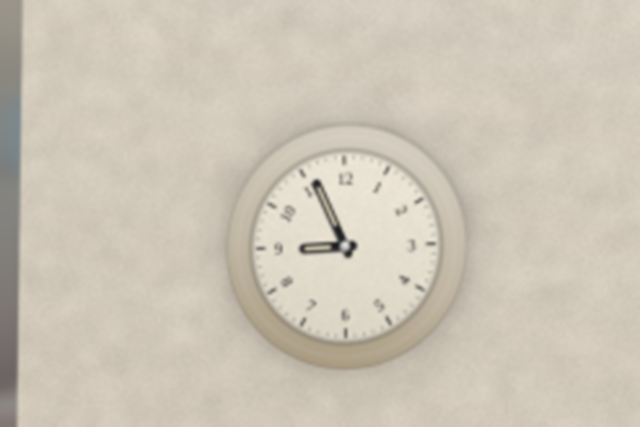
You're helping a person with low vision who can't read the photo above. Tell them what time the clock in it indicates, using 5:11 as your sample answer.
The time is 8:56
